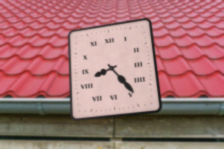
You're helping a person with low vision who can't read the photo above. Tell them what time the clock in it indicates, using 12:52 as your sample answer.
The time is 8:24
